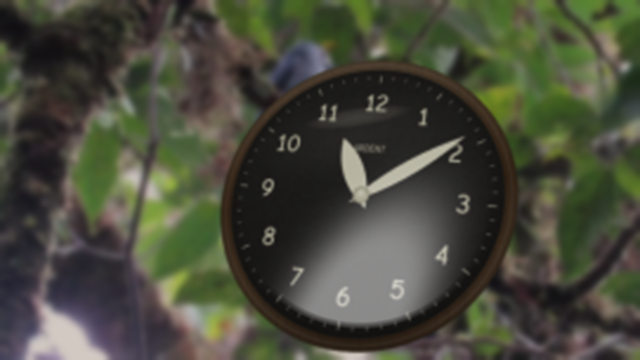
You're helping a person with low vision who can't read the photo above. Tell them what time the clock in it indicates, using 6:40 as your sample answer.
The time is 11:09
